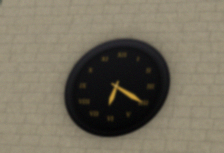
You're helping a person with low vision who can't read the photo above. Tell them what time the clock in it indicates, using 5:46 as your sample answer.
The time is 6:20
